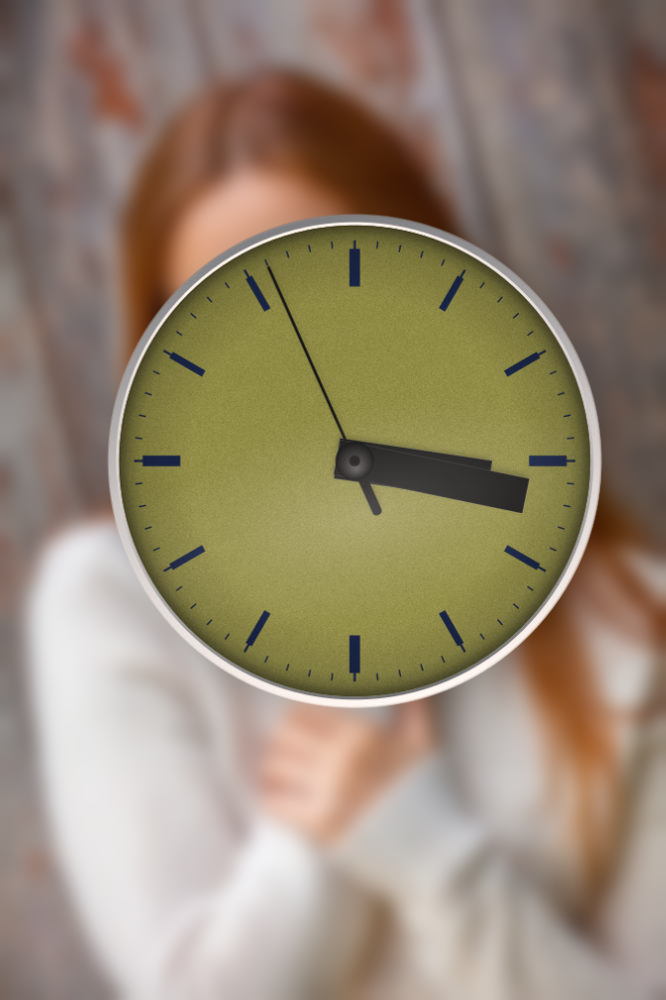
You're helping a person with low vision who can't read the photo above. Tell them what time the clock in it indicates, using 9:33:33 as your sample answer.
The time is 3:16:56
